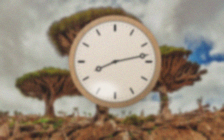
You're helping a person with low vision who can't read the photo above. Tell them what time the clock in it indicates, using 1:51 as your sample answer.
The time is 8:13
